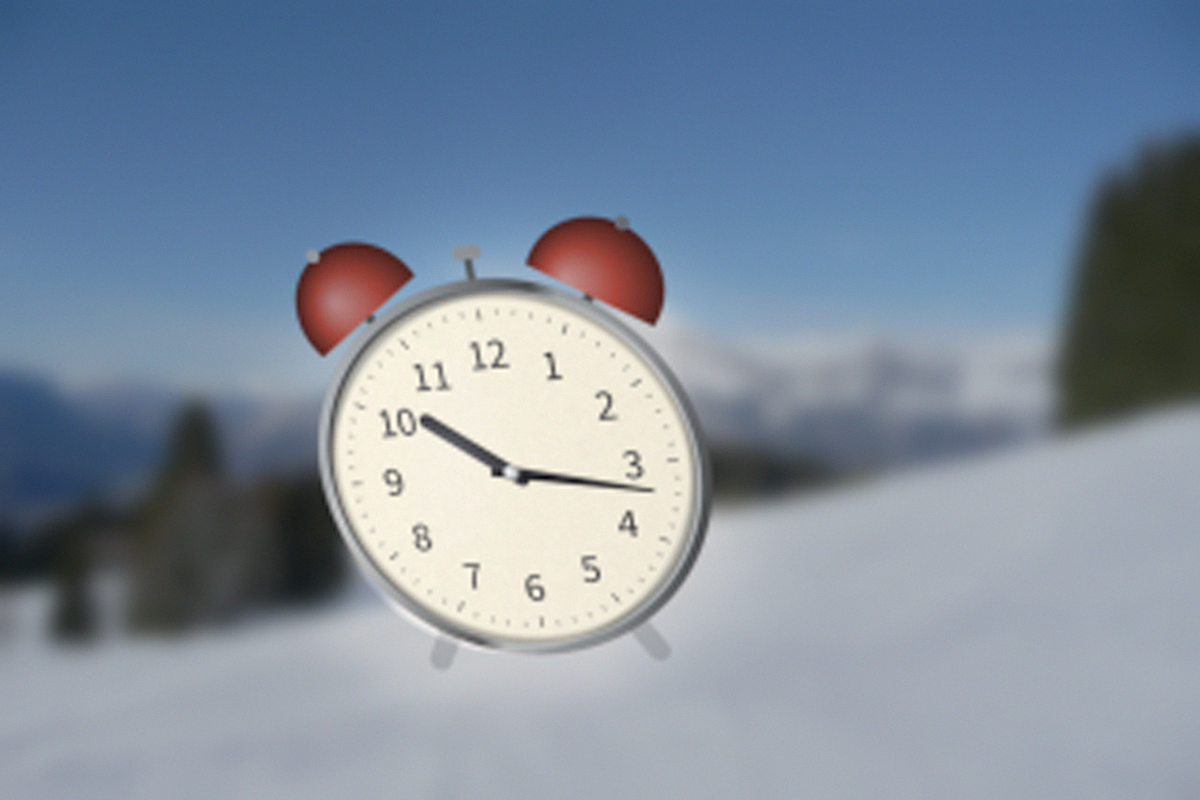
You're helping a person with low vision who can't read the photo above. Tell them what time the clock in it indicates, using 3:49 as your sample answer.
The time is 10:17
